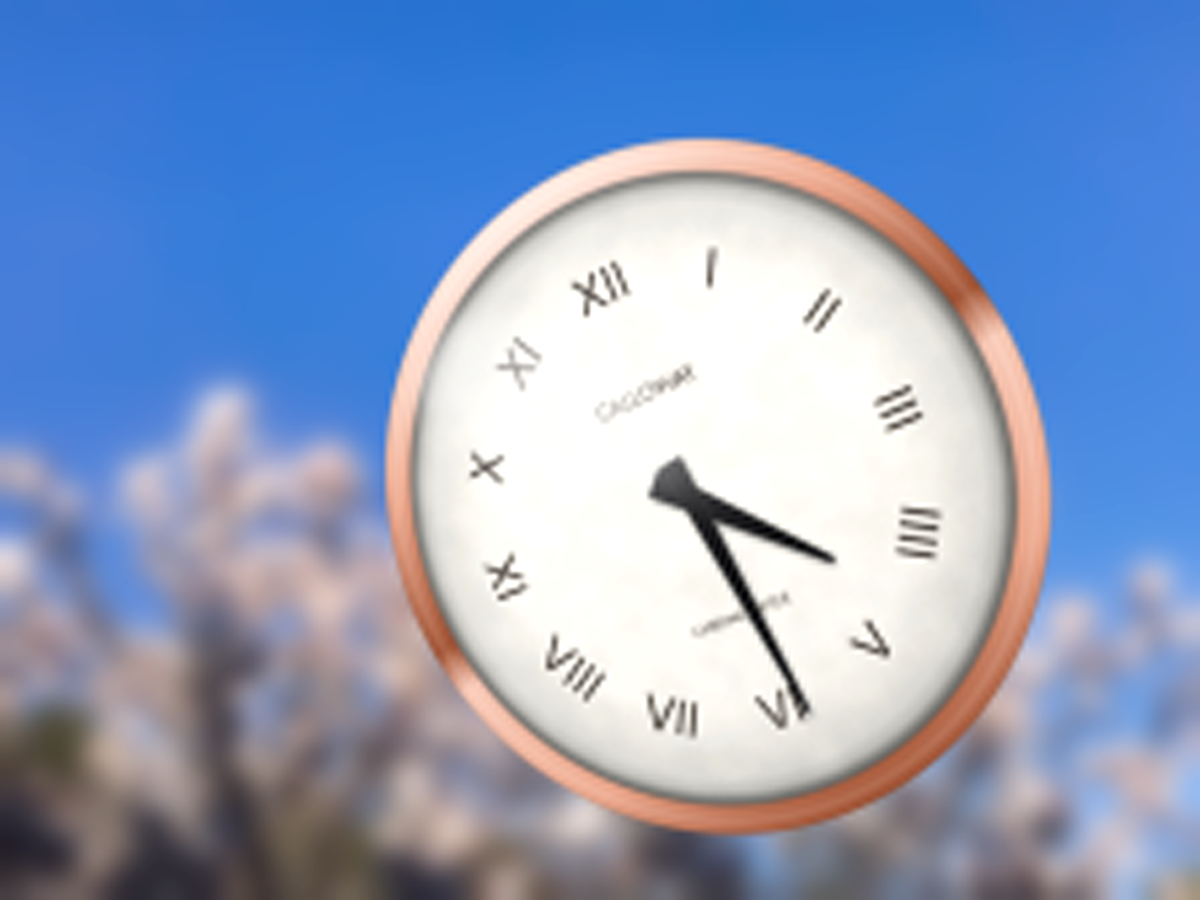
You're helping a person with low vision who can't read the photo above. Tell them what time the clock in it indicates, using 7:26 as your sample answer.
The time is 4:29
